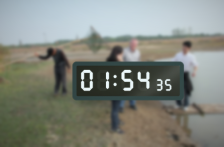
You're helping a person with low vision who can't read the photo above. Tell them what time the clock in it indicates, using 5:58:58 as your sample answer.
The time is 1:54:35
